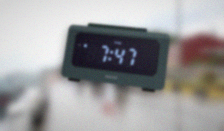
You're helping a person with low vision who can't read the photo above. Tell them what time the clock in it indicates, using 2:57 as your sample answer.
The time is 7:47
